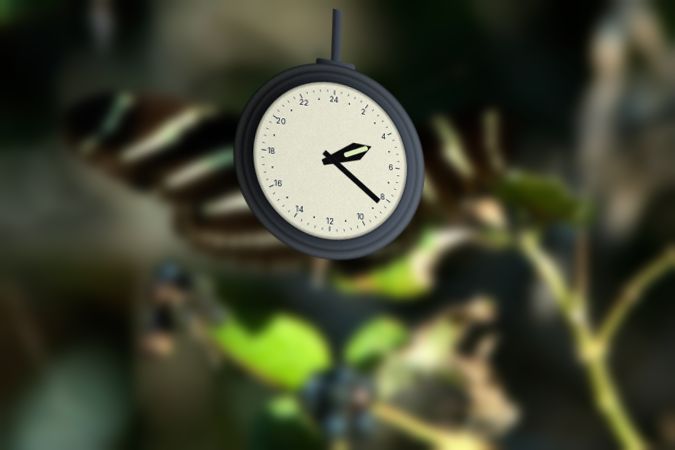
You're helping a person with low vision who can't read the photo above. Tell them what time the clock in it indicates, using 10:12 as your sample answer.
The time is 4:21
